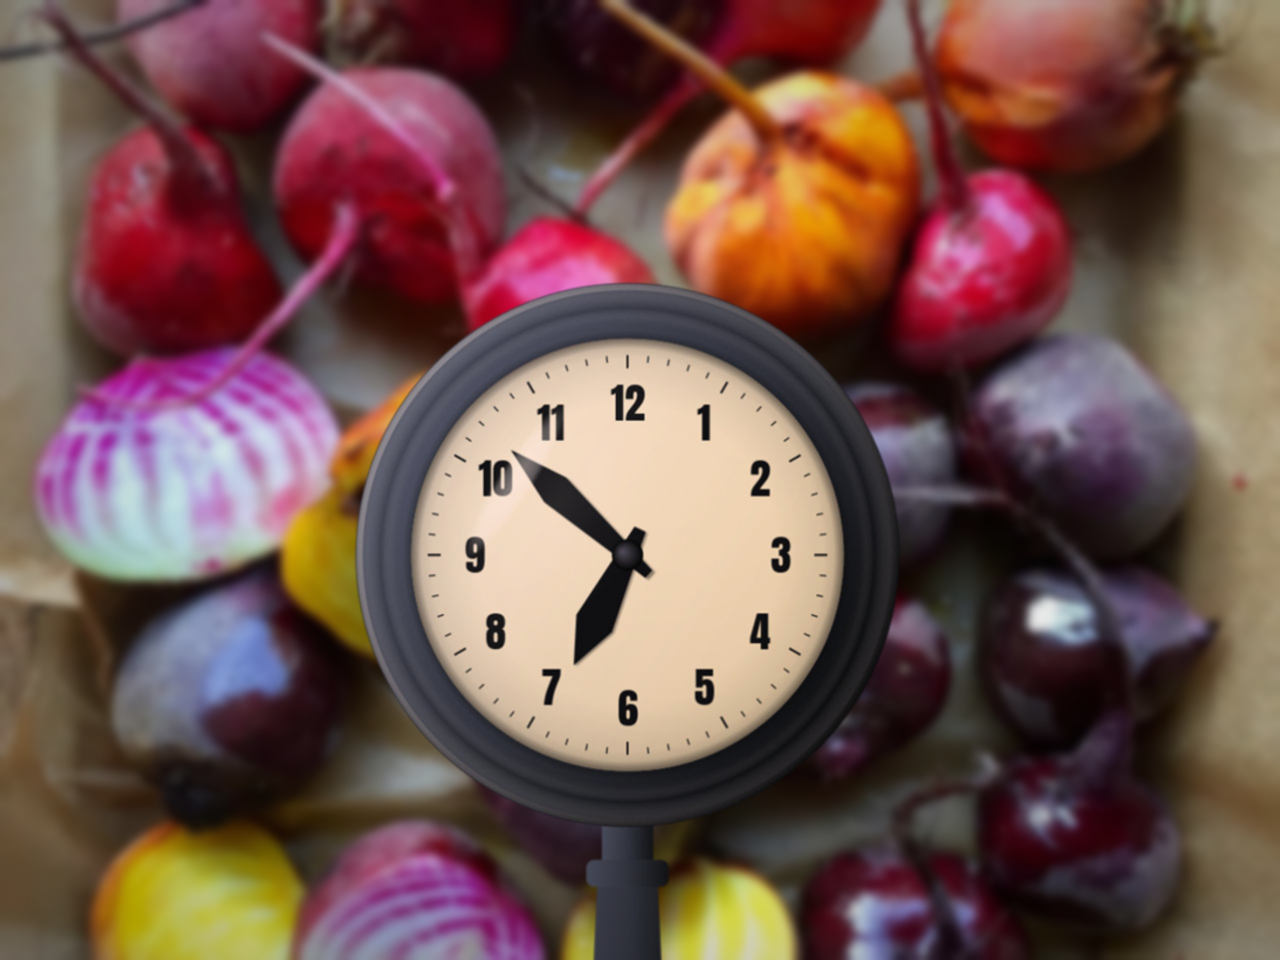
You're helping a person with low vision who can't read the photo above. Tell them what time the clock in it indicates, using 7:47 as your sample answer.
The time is 6:52
